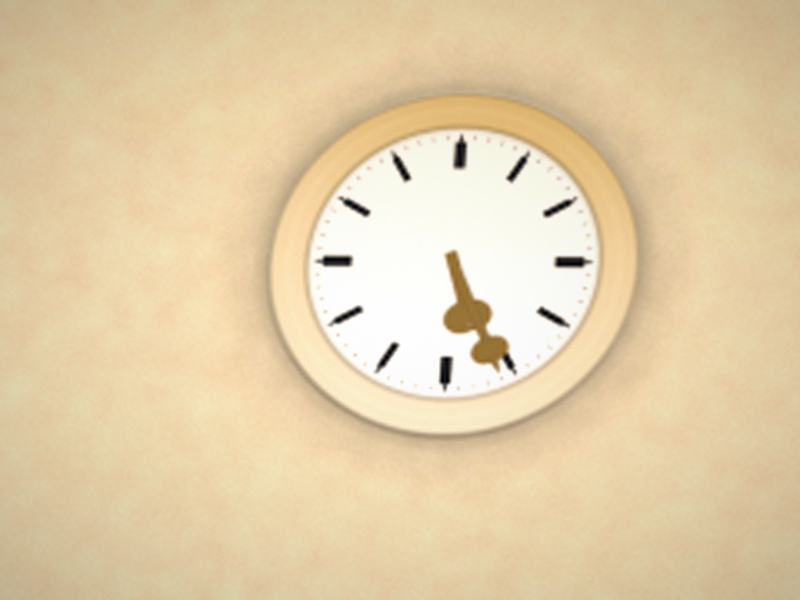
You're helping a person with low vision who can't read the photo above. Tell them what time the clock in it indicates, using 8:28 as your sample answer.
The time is 5:26
